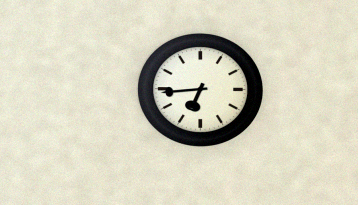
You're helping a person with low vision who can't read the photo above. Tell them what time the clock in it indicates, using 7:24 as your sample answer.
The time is 6:44
